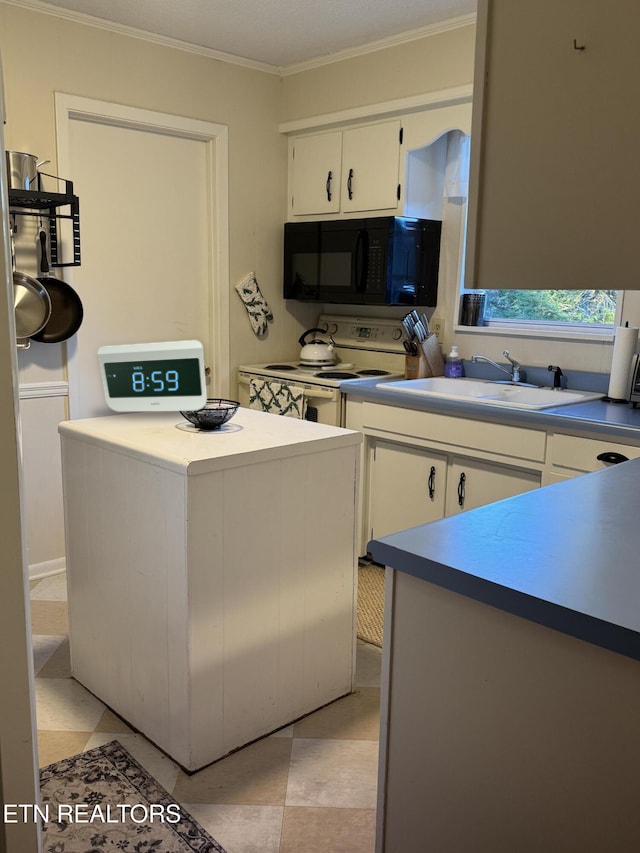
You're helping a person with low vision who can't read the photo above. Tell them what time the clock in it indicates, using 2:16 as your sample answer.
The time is 8:59
